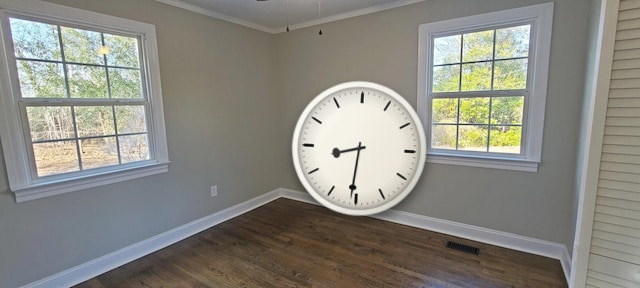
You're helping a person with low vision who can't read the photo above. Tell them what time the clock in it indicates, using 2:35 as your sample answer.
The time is 8:31
